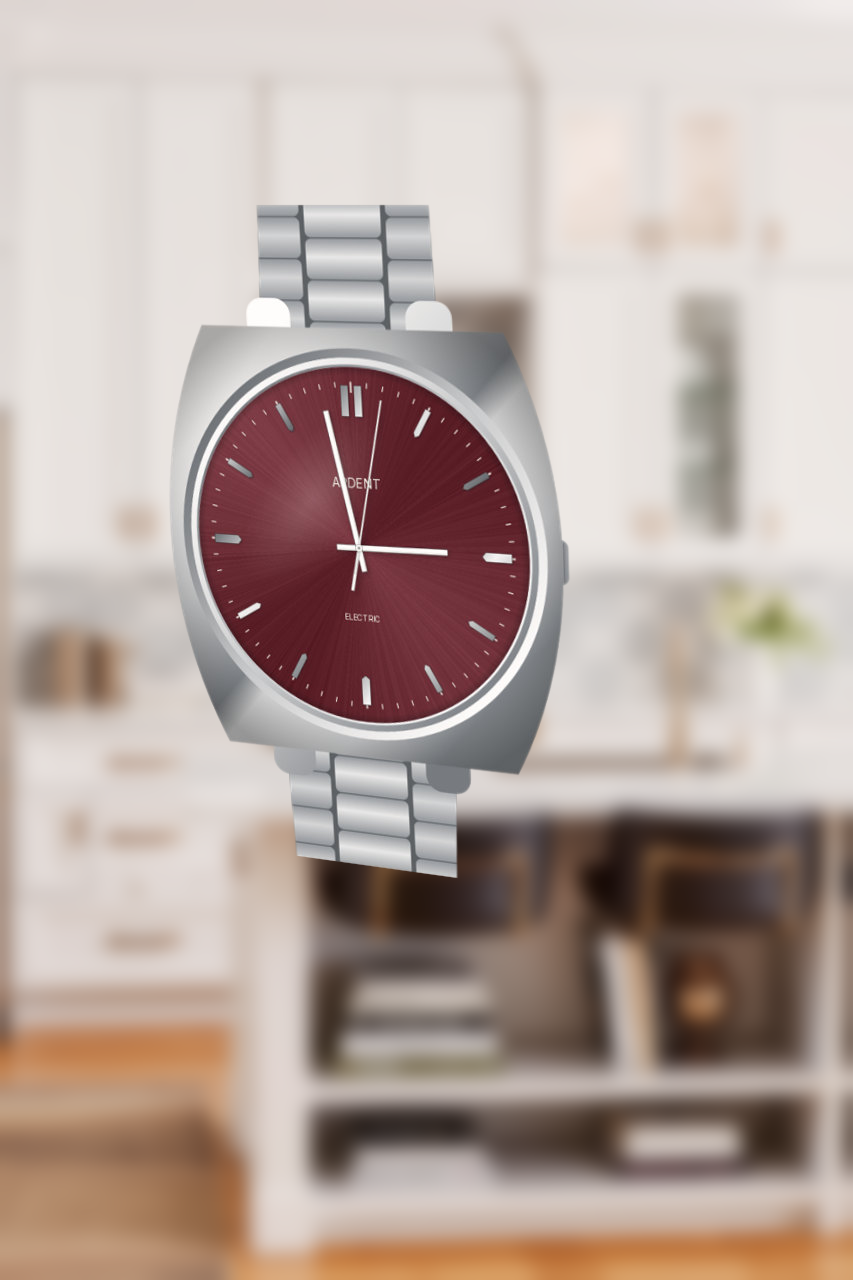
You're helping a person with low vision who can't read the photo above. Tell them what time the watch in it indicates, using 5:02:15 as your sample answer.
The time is 2:58:02
